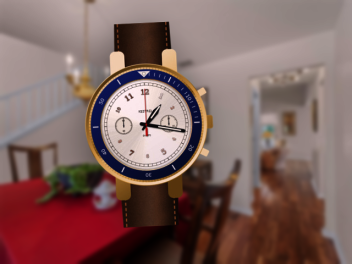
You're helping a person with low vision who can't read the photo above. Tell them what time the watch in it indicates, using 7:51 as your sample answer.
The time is 1:17
